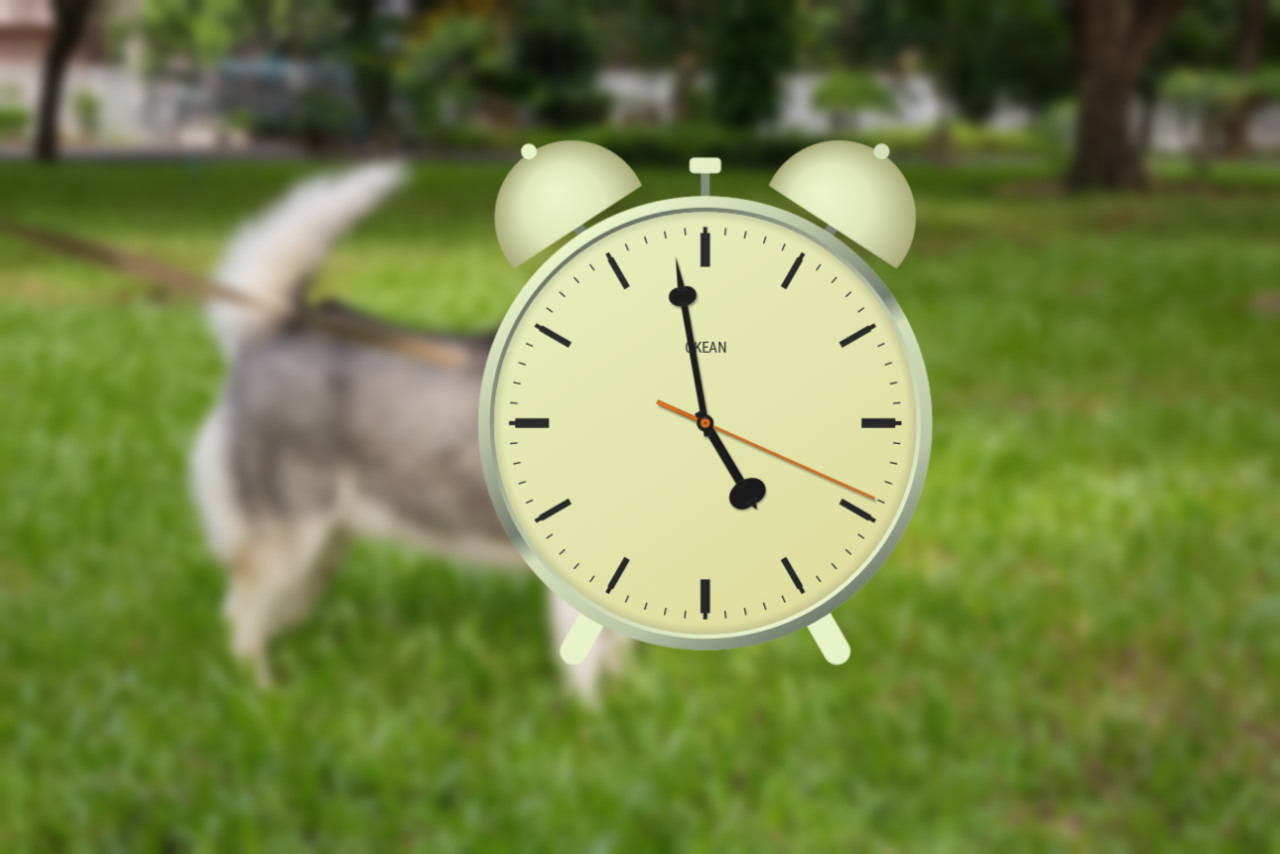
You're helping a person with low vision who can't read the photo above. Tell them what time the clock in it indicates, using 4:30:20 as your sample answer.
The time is 4:58:19
